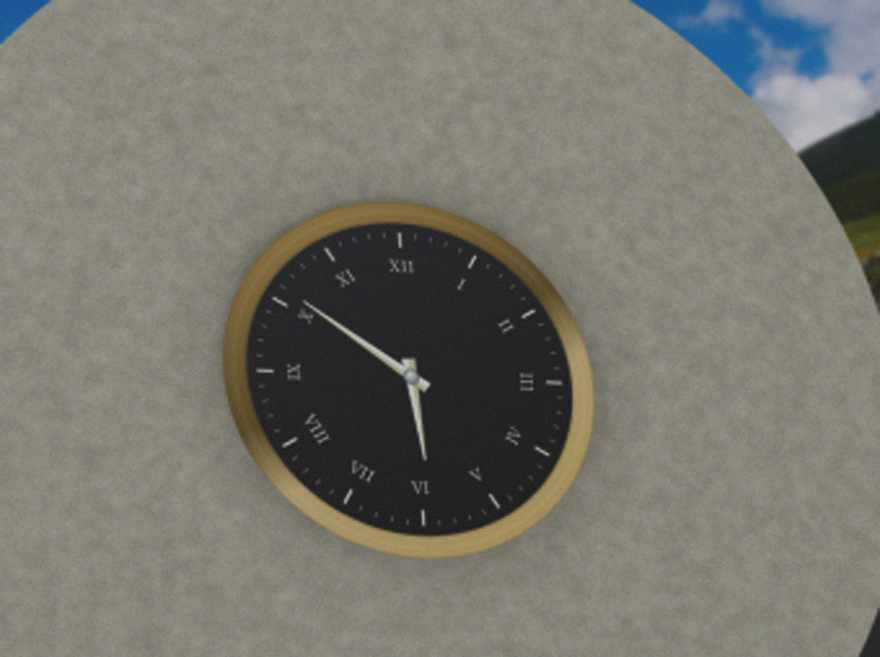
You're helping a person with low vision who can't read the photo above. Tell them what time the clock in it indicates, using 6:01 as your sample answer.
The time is 5:51
